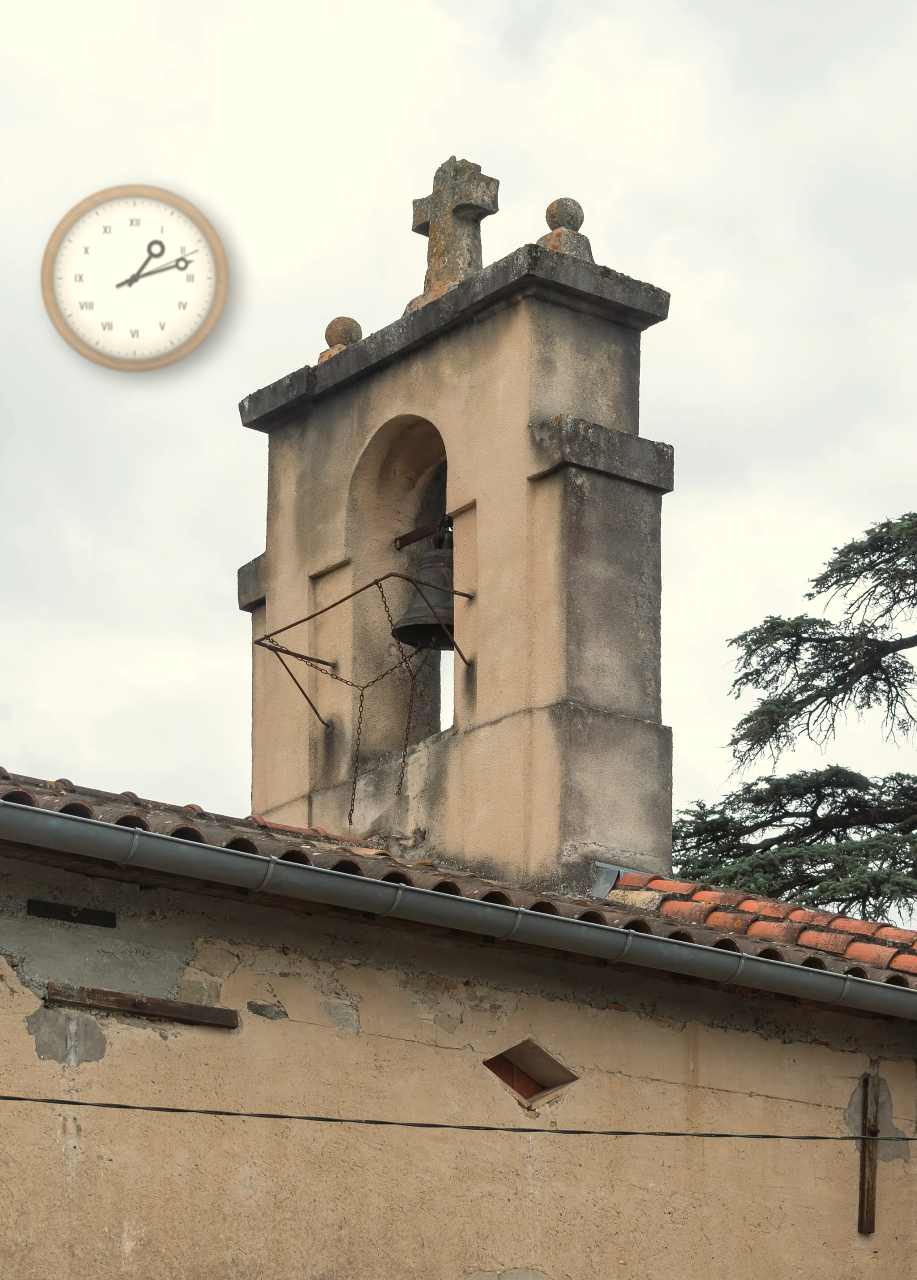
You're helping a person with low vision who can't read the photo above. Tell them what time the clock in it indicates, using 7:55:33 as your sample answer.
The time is 1:12:11
